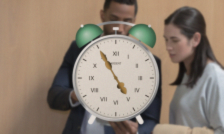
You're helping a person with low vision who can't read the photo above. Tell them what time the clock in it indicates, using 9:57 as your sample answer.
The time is 4:55
